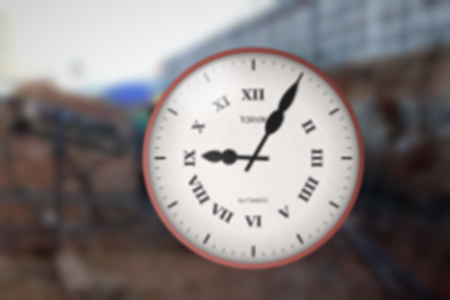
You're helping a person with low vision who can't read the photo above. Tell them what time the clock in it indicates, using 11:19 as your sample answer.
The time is 9:05
